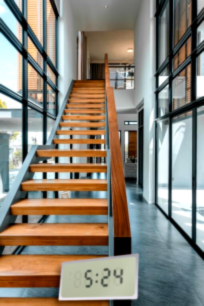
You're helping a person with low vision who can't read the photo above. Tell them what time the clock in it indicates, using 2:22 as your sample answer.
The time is 5:24
